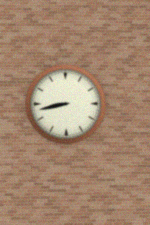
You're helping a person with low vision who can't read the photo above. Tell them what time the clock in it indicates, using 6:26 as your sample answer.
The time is 8:43
